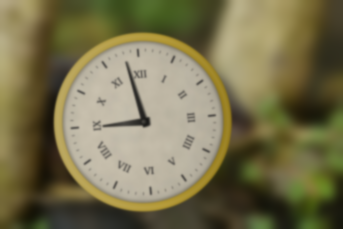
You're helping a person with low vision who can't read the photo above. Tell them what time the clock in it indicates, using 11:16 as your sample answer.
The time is 8:58
